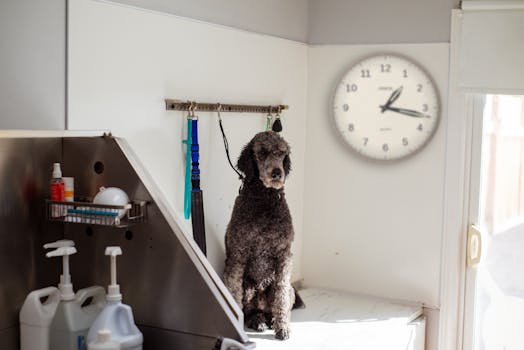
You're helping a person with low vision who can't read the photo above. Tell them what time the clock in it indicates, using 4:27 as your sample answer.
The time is 1:17
